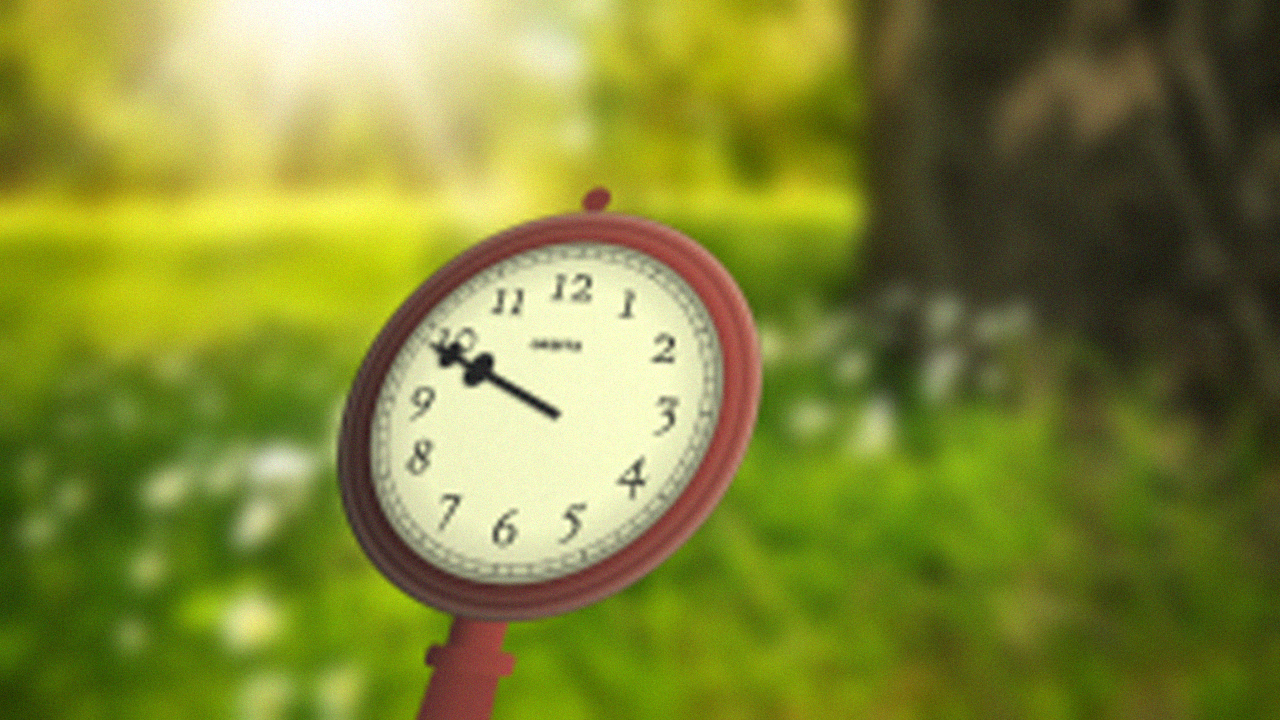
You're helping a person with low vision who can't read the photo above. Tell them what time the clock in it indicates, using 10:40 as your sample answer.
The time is 9:49
